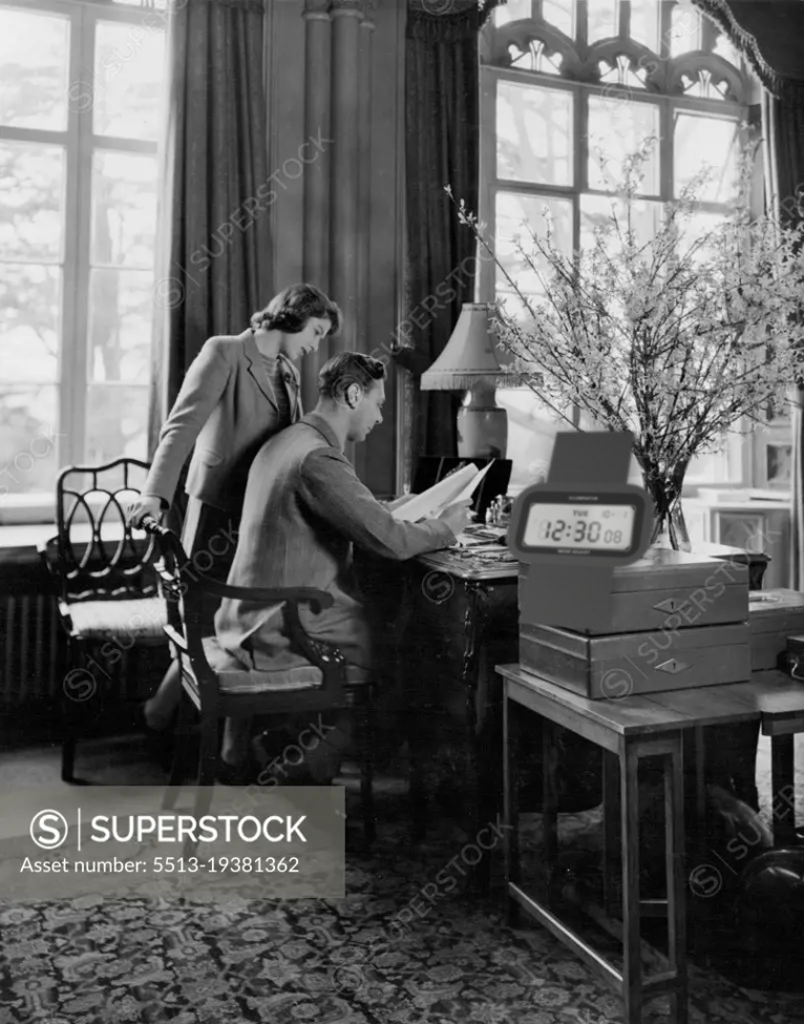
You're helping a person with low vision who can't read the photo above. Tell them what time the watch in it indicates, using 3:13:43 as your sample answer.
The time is 12:30:08
